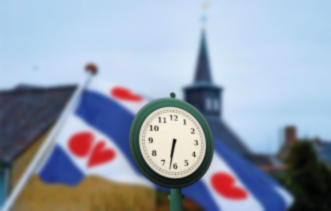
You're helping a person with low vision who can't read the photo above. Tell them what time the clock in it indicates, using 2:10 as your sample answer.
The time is 6:32
